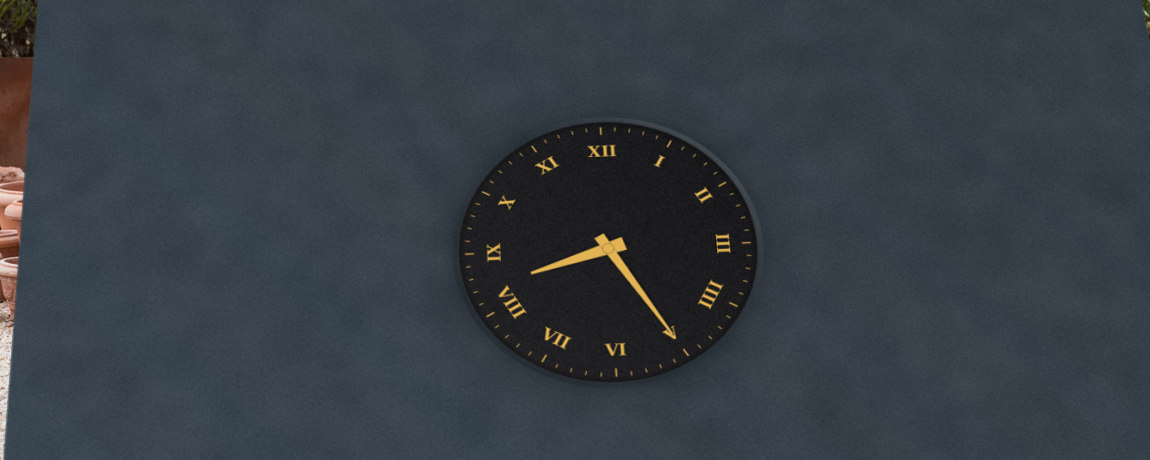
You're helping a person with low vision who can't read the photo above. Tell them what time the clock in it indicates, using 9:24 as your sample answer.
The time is 8:25
